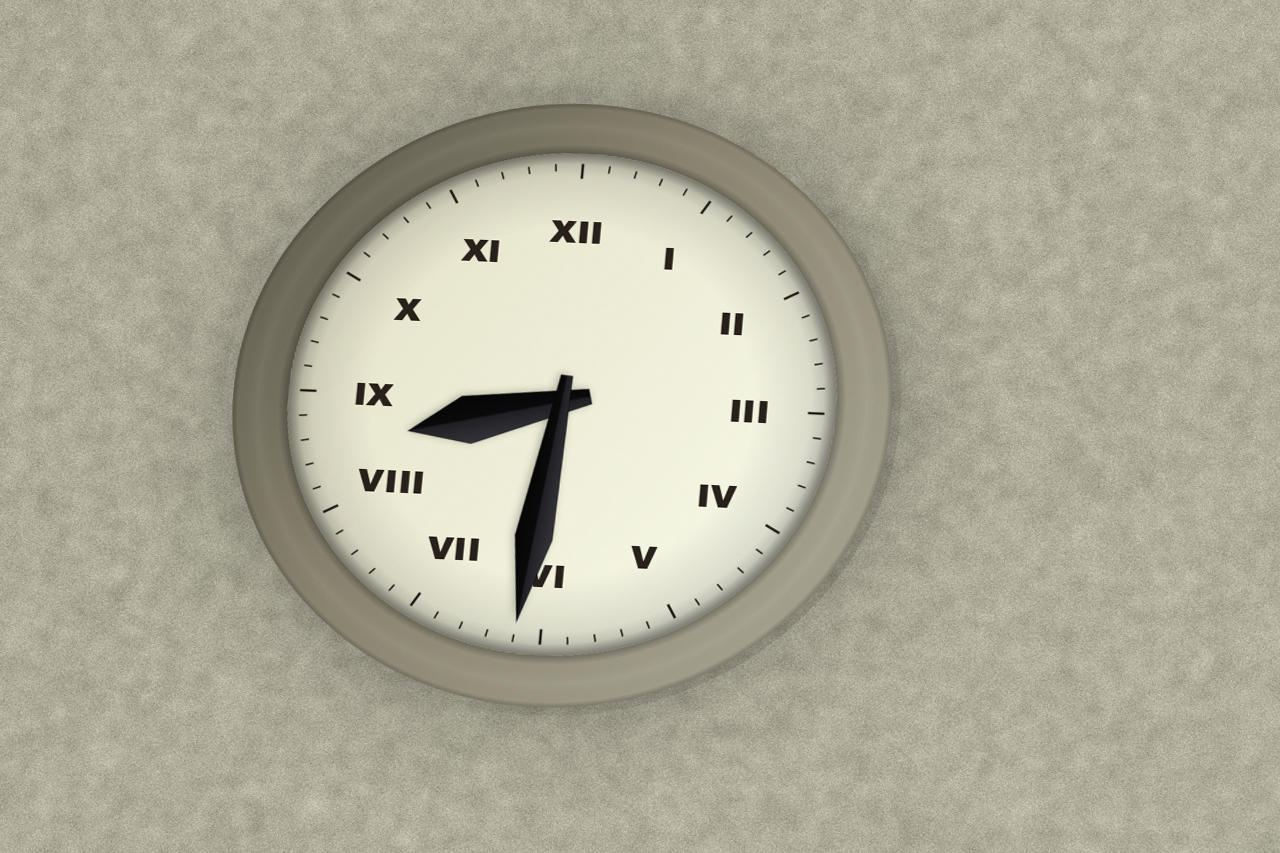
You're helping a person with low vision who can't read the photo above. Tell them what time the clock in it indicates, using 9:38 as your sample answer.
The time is 8:31
